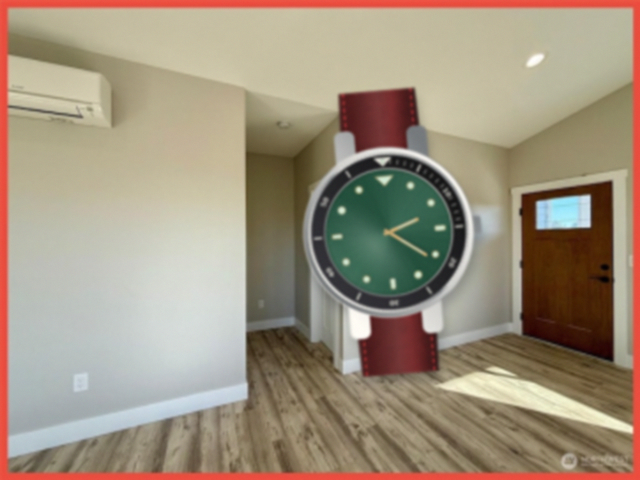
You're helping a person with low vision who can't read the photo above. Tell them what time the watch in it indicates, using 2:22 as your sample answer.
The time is 2:21
